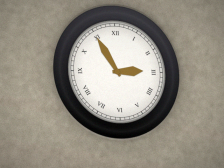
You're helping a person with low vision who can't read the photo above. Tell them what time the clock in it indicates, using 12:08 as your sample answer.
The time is 2:55
